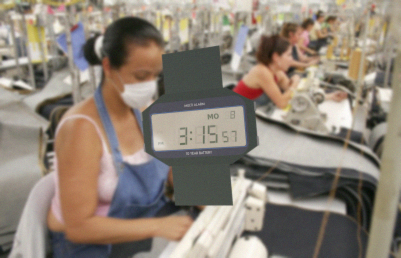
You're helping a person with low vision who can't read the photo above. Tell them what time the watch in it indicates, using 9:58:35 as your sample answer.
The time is 3:15:57
